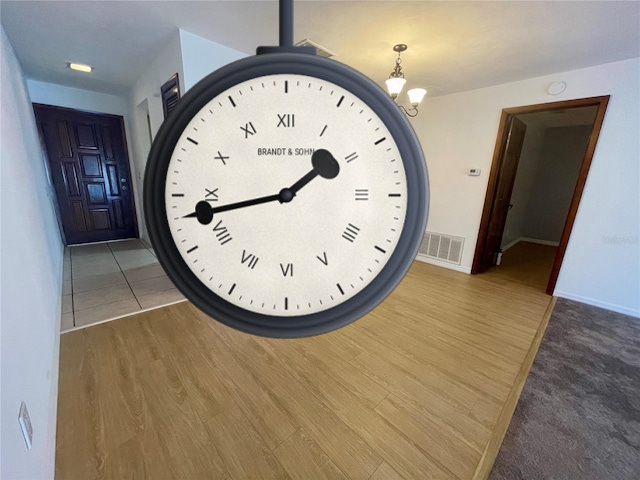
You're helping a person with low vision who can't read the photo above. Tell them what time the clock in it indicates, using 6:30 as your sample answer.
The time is 1:43
